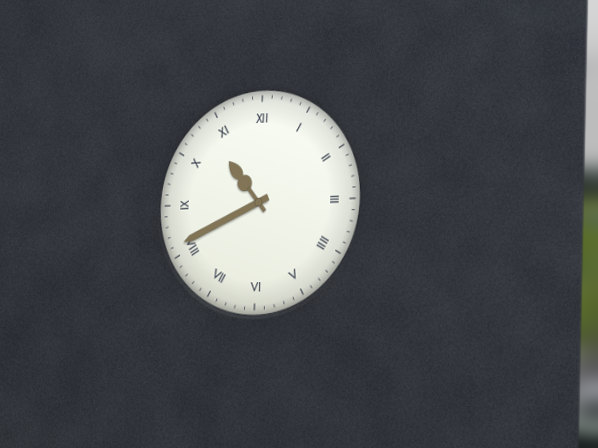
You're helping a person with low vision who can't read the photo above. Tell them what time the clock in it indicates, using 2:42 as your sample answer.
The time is 10:41
